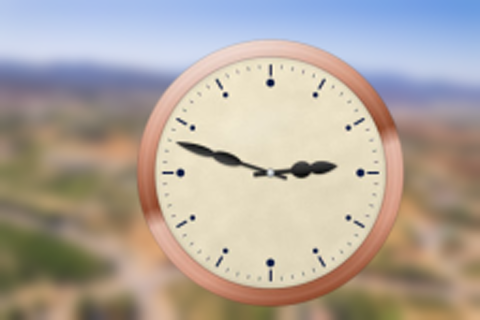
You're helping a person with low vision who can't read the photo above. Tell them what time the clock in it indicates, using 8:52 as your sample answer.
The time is 2:48
